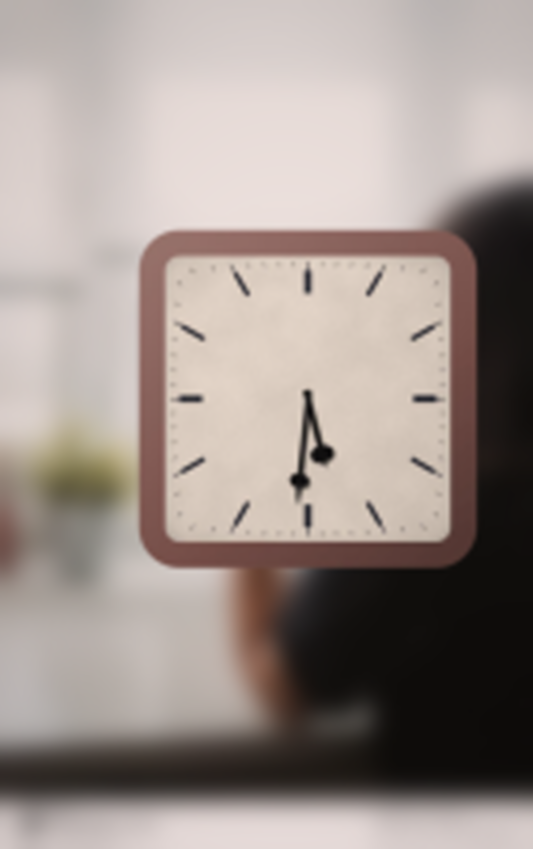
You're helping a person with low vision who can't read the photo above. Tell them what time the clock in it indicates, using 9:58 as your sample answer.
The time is 5:31
